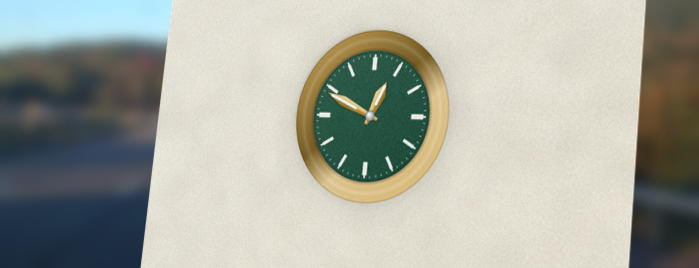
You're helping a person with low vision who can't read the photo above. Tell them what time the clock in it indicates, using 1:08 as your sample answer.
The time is 12:49
